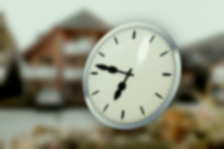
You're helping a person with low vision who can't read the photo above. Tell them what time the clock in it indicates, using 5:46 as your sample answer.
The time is 6:47
